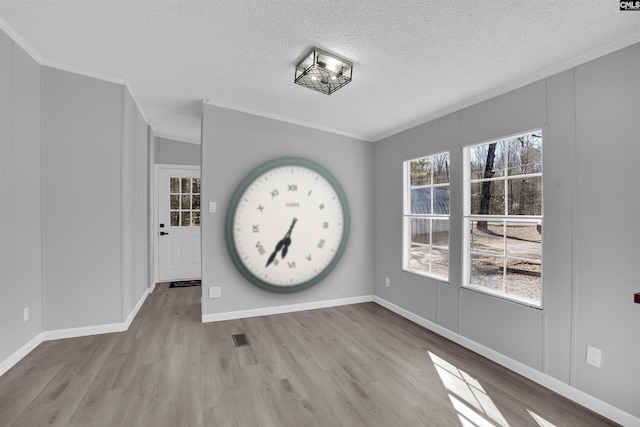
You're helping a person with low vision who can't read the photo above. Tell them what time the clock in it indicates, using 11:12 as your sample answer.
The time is 6:36
